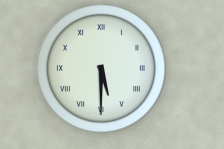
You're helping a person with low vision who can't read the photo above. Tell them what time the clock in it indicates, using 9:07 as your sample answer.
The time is 5:30
